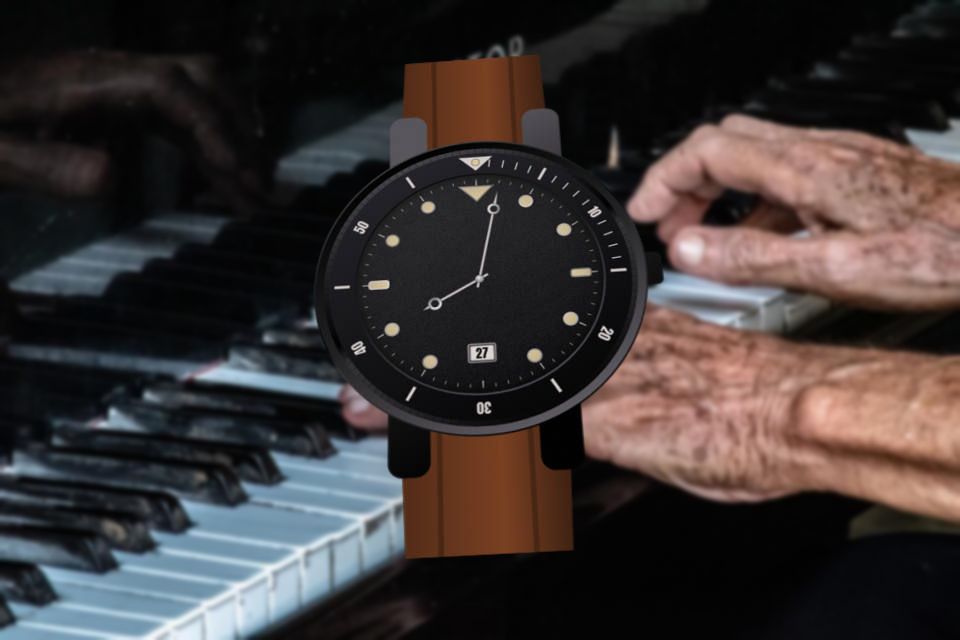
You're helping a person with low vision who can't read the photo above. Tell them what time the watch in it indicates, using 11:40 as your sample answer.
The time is 8:02
